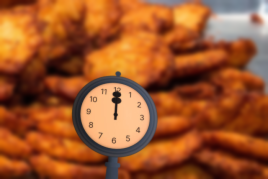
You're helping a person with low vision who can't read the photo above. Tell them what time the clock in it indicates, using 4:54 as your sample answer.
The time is 12:00
